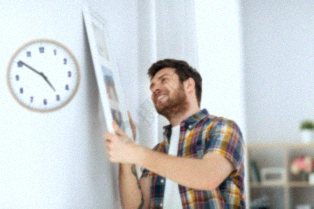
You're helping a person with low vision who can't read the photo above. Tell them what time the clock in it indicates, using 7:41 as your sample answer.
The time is 4:51
